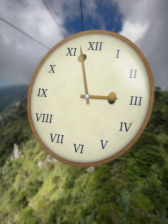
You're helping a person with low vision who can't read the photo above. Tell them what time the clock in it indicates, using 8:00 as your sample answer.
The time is 2:57
